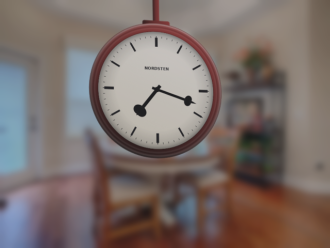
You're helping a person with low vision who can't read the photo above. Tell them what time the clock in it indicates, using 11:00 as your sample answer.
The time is 7:18
